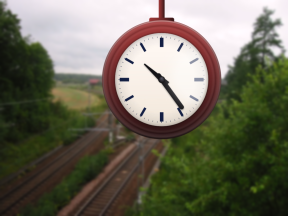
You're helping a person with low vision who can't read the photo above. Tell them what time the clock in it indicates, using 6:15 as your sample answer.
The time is 10:24
